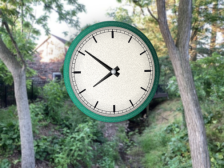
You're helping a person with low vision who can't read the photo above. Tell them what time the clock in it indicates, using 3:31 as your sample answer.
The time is 7:51
